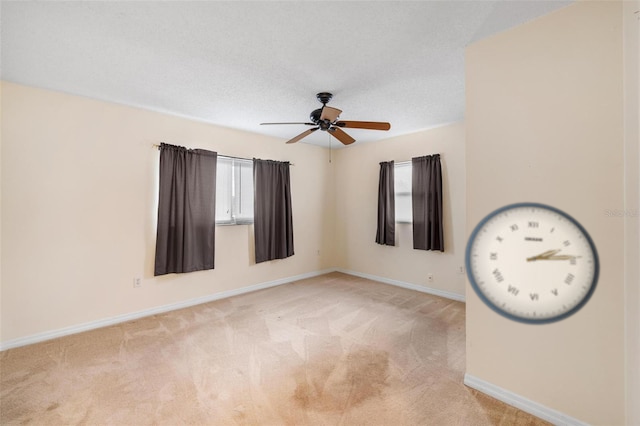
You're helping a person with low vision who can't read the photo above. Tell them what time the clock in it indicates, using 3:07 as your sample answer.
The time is 2:14
